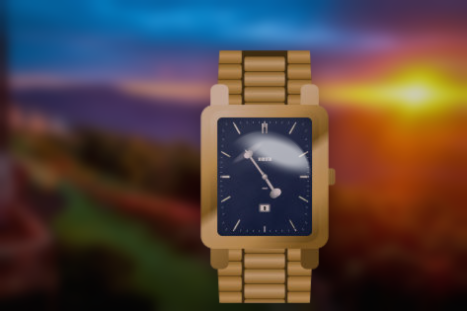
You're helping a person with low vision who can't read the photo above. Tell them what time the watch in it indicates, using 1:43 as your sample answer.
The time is 4:54
